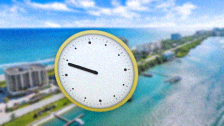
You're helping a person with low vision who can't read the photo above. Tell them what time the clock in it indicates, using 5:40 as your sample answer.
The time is 9:49
